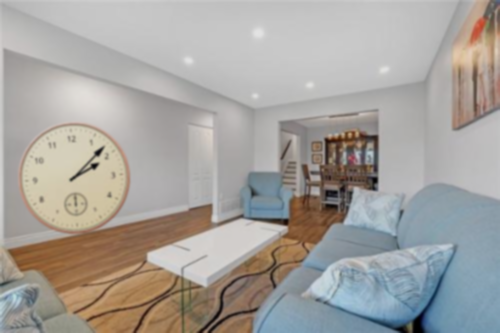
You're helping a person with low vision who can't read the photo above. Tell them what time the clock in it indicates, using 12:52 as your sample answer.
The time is 2:08
